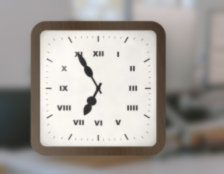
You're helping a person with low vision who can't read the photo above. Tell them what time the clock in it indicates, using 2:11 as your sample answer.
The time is 6:55
